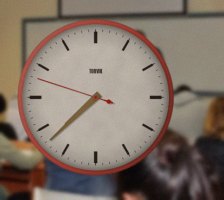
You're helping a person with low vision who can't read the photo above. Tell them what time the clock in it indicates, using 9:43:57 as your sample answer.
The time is 7:37:48
